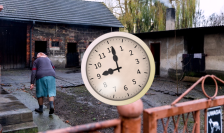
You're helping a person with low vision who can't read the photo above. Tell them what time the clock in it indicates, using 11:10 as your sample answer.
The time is 9:01
